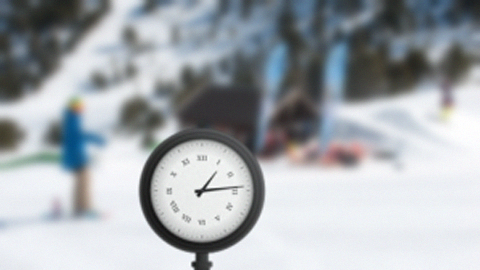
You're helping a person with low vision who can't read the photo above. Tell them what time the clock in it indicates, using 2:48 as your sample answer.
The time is 1:14
